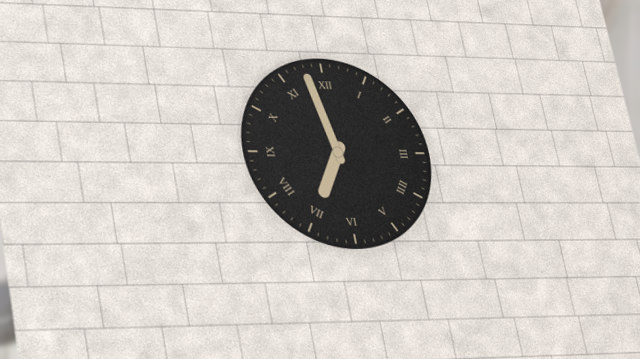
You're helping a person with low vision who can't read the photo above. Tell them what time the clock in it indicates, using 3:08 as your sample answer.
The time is 6:58
